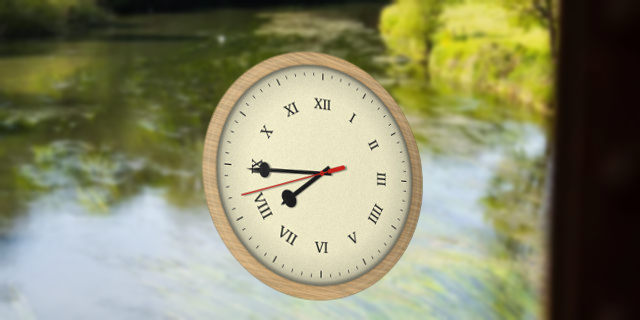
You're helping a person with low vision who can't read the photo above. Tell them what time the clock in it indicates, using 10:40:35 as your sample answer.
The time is 7:44:42
